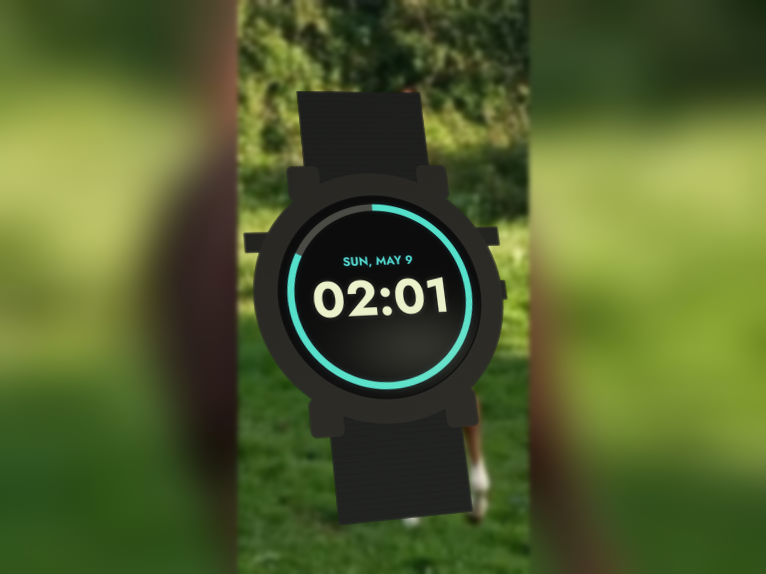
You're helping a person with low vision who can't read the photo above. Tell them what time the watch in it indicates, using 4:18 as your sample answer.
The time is 2:01
